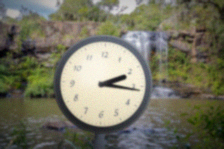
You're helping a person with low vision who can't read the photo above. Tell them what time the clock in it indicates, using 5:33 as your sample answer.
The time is 2:16
